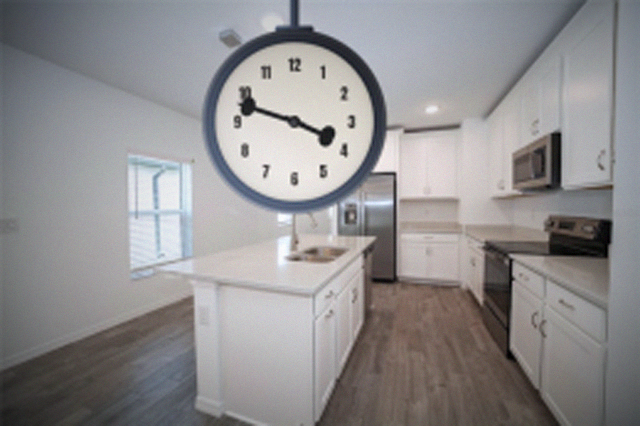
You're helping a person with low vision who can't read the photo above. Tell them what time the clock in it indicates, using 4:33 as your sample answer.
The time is 3:48
